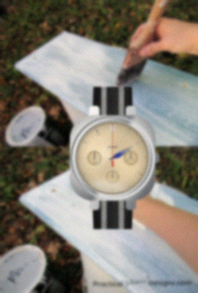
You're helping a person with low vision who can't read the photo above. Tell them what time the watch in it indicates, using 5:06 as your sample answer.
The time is 2:10
